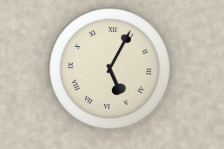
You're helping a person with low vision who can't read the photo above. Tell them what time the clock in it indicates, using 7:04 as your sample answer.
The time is 5:04
